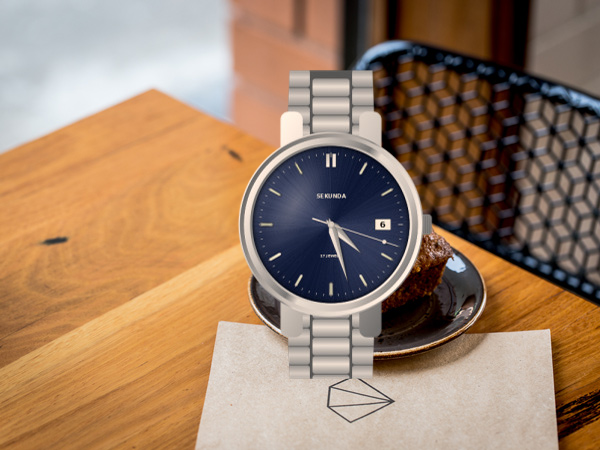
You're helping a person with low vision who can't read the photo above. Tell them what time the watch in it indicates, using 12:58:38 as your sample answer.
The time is 4:27:18
